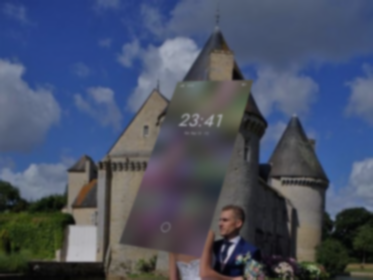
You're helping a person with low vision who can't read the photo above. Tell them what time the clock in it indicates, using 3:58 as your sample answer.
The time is 23:41
